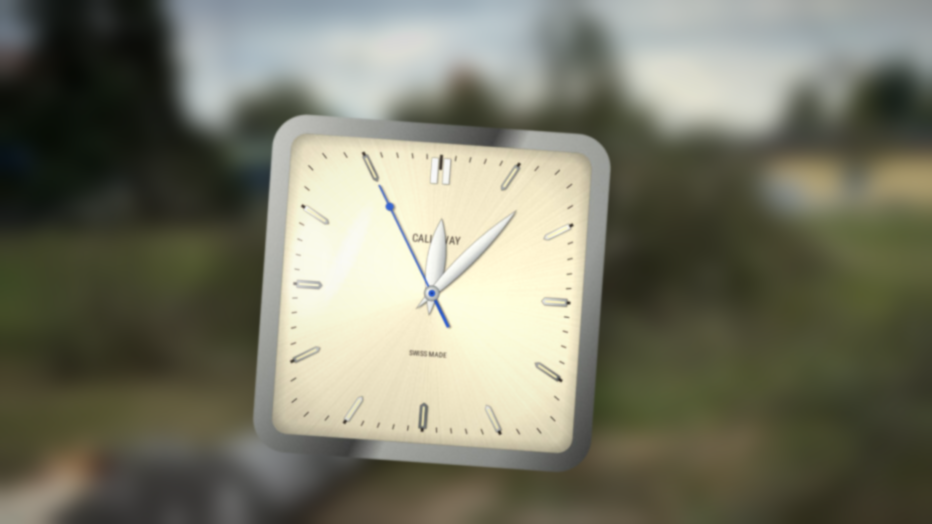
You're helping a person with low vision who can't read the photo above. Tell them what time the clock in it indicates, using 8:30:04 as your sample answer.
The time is 12:06:55
